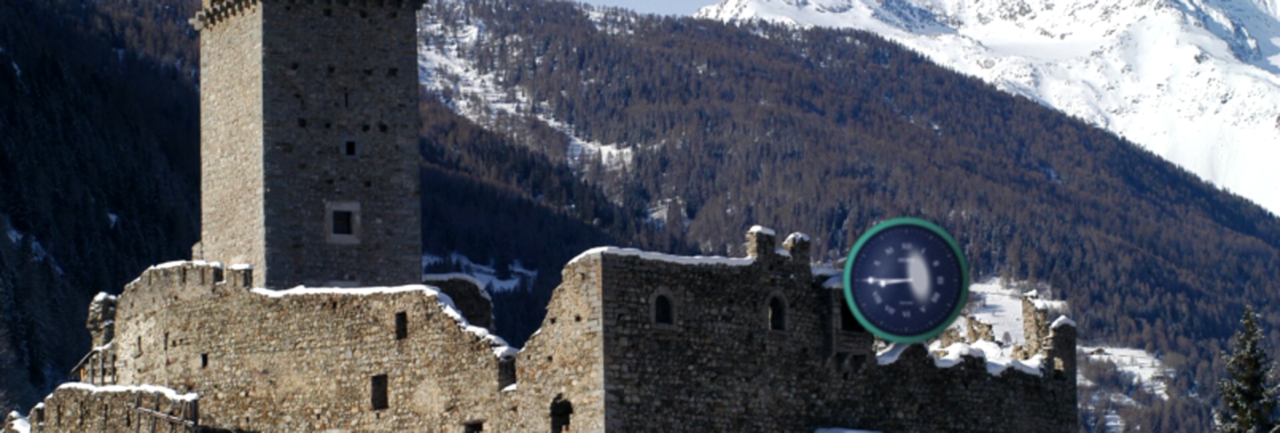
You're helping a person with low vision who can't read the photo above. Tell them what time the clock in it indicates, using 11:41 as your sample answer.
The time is 8:45
